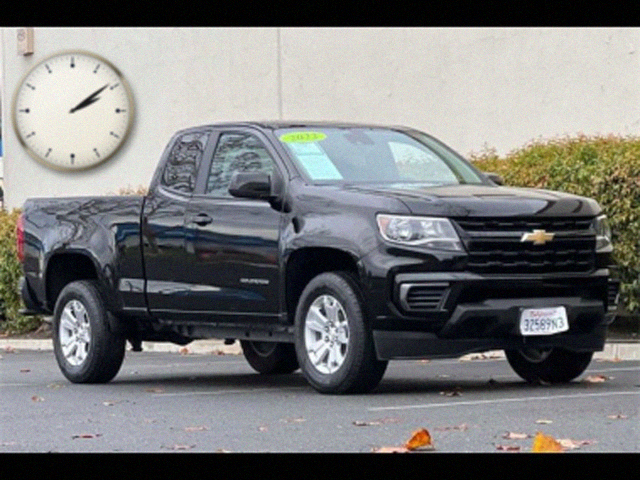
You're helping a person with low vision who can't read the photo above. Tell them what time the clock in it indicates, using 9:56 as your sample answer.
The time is 2:09
